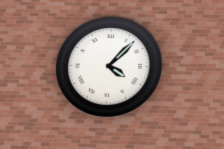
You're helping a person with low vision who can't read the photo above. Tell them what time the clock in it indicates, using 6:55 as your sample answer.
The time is 4:07
